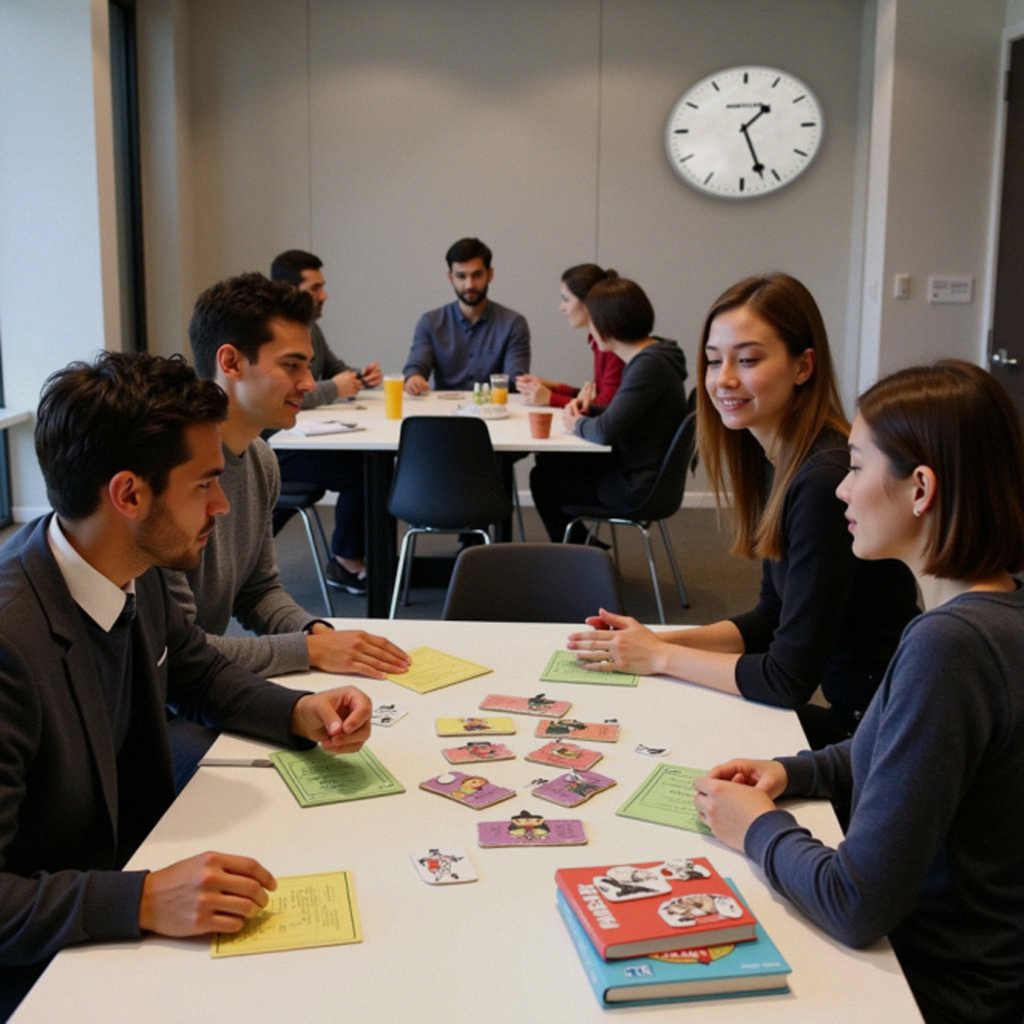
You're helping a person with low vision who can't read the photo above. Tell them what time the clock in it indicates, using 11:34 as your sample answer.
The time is 1:27
